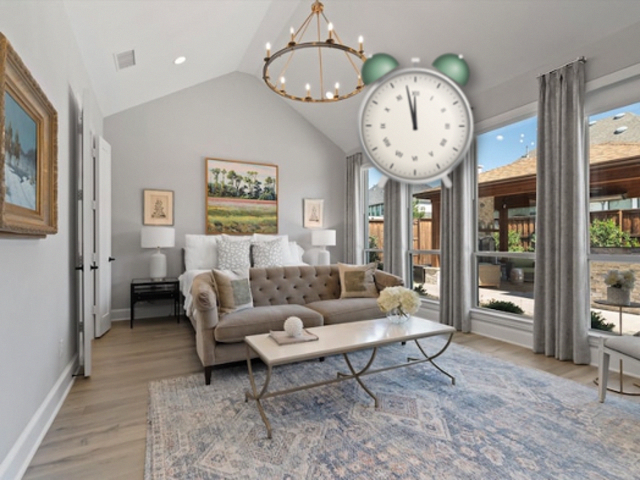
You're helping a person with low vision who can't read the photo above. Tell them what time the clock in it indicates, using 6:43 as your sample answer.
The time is 11:58
